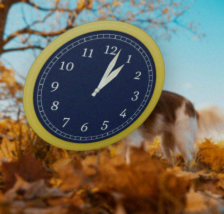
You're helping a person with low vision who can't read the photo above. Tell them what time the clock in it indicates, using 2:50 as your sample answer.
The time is 1:02
